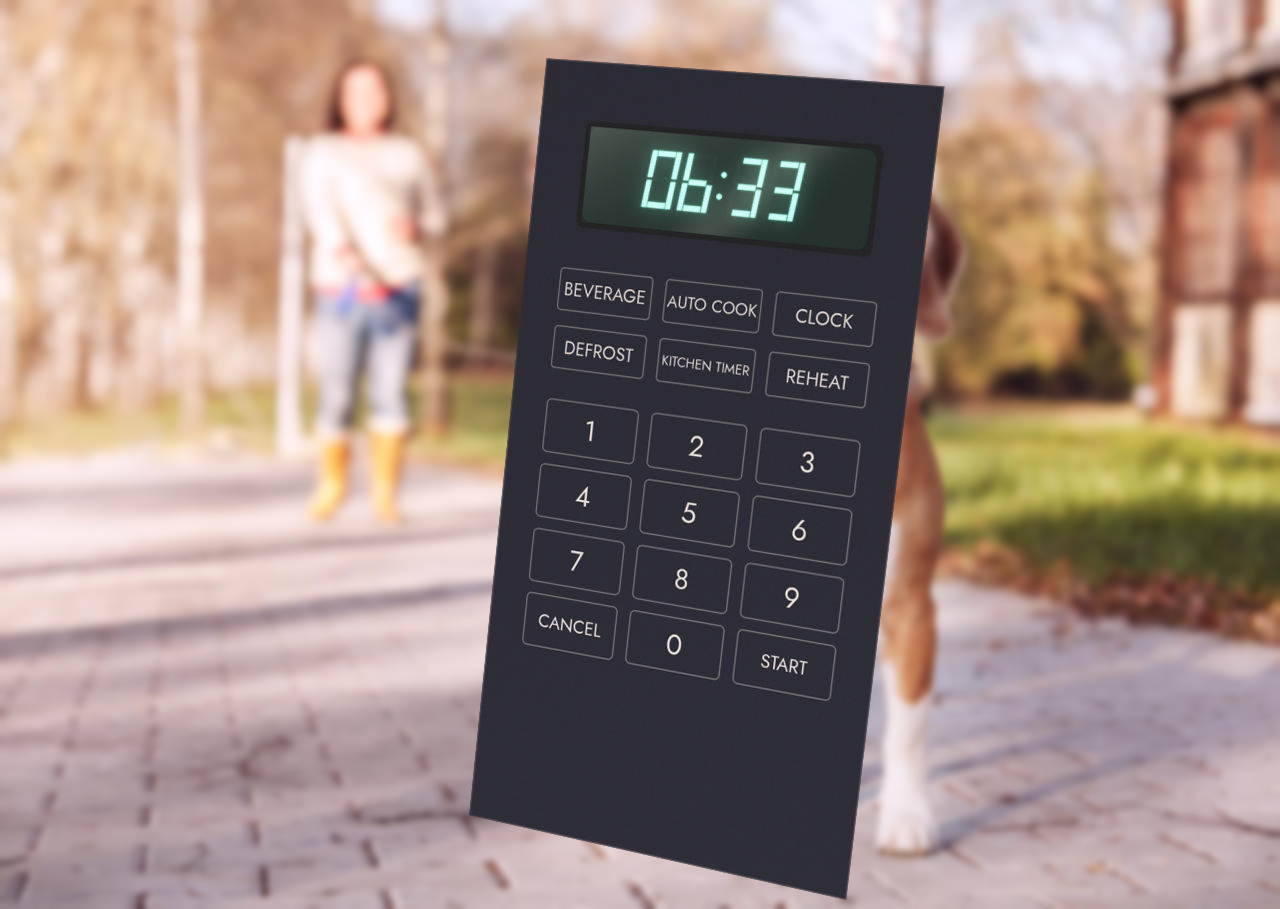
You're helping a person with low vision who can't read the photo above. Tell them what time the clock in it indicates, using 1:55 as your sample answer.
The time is 6:33
